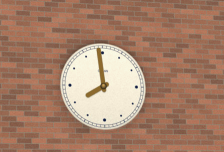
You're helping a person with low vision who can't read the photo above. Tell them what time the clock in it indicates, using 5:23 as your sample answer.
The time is 7:59
